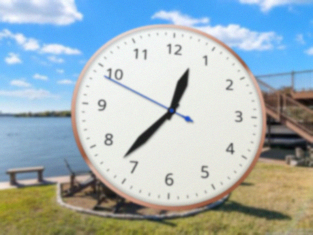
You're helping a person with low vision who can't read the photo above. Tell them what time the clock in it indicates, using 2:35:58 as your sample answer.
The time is 12:36:49
